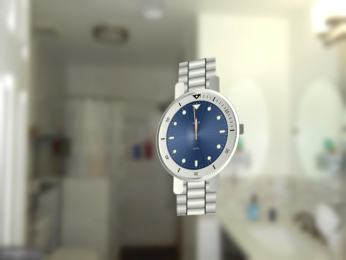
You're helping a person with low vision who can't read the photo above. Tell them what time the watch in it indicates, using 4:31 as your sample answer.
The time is 11:59
